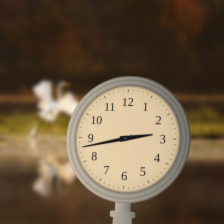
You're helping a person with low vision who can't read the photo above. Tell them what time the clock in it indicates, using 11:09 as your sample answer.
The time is 2:43
